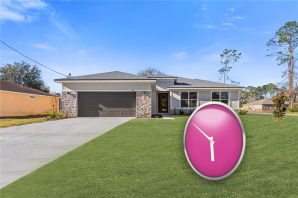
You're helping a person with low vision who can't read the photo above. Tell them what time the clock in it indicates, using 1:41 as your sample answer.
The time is 5:51
